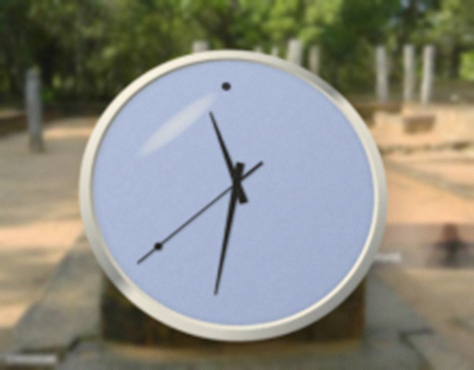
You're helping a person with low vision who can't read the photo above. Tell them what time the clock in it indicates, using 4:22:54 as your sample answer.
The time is 11:32:39
